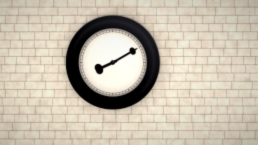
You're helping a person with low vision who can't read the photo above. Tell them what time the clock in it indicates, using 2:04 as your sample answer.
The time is 8:10
